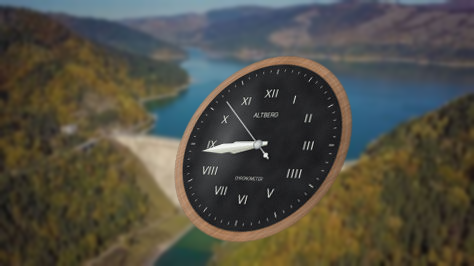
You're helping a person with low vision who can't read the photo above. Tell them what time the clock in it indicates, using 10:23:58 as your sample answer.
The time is 8:43:52
